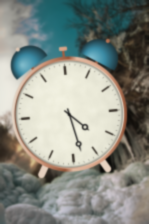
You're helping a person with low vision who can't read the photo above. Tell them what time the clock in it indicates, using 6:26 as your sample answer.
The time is 4:28
